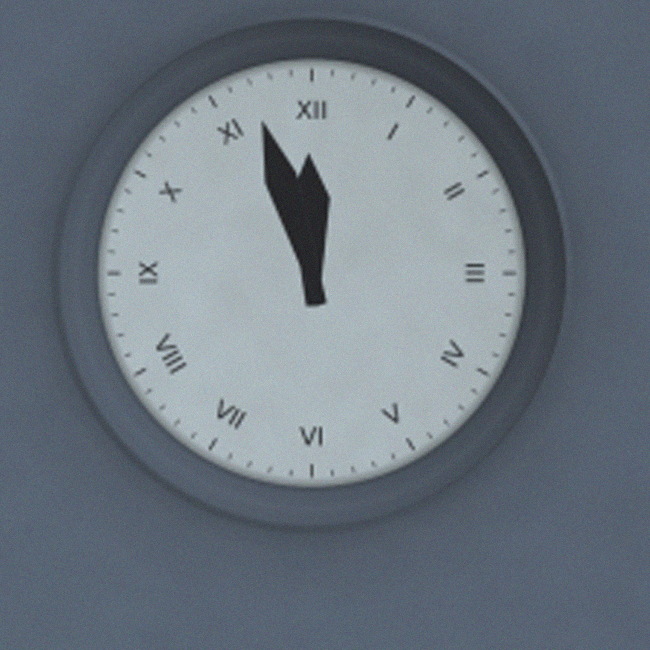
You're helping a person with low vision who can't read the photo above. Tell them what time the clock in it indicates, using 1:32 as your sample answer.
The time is 11:57
